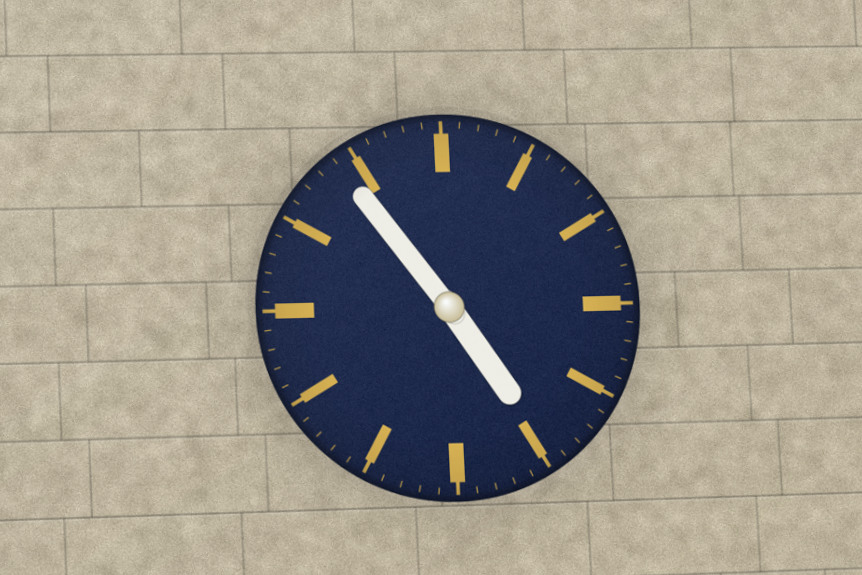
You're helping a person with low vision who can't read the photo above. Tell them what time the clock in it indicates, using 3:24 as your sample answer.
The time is 4:54
